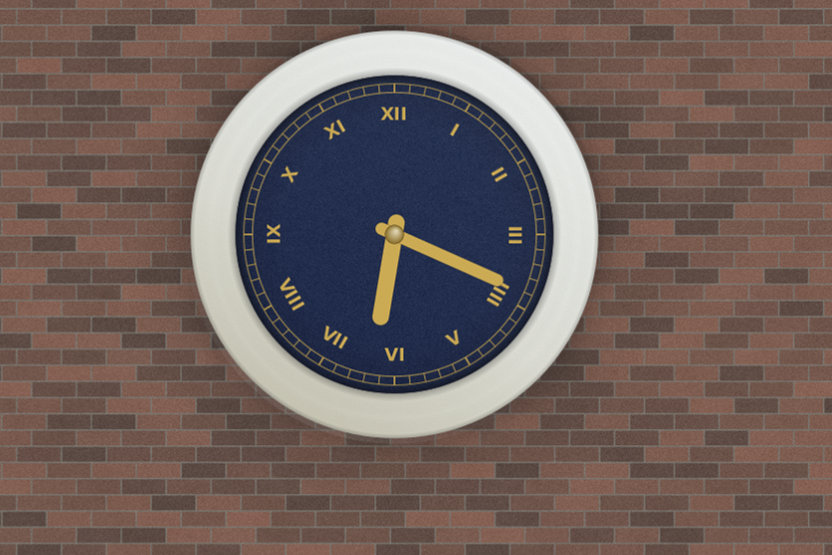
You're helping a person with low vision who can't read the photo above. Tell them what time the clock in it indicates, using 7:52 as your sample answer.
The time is 6:19
